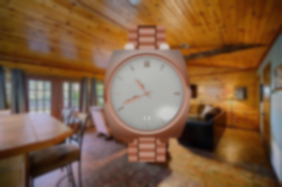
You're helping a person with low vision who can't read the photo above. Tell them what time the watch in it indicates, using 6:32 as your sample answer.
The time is 10:41
